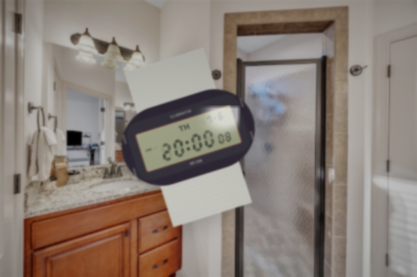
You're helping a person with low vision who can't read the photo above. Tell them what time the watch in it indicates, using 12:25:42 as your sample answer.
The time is 20:00:08
